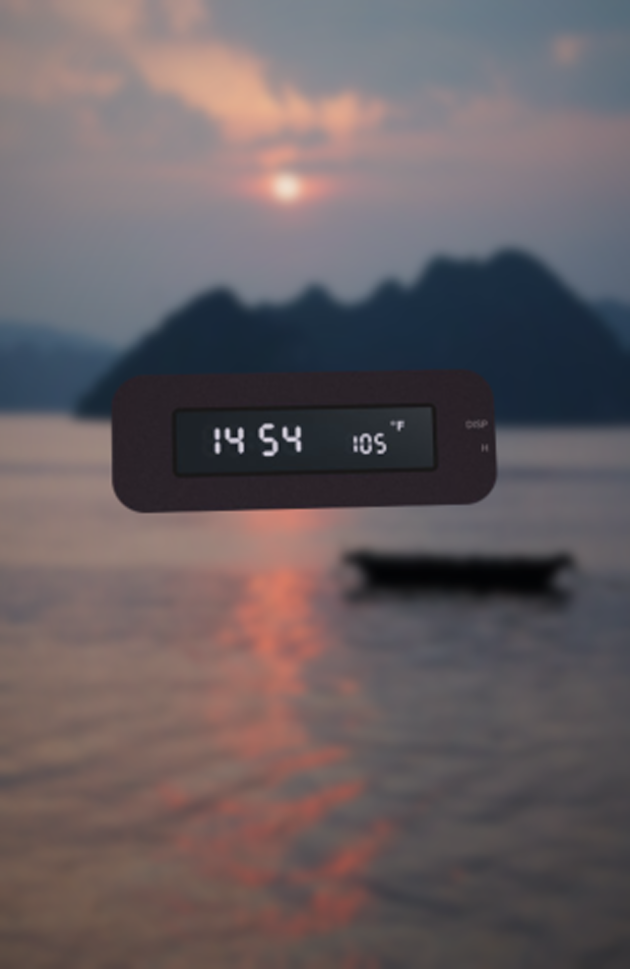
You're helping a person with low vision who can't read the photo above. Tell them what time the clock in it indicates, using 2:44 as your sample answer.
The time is 14:54
